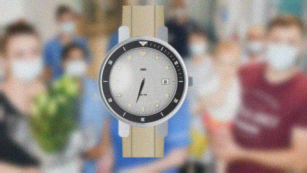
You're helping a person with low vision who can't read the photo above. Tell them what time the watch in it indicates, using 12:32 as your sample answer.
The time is 6:33
